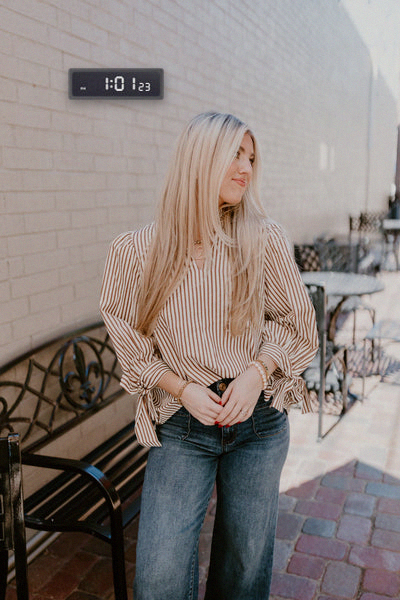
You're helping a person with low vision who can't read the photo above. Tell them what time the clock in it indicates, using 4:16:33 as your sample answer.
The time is 1:01:23
